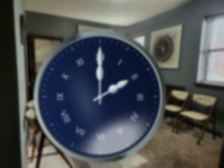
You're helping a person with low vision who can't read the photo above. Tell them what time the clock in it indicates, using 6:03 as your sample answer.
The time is 2:00
